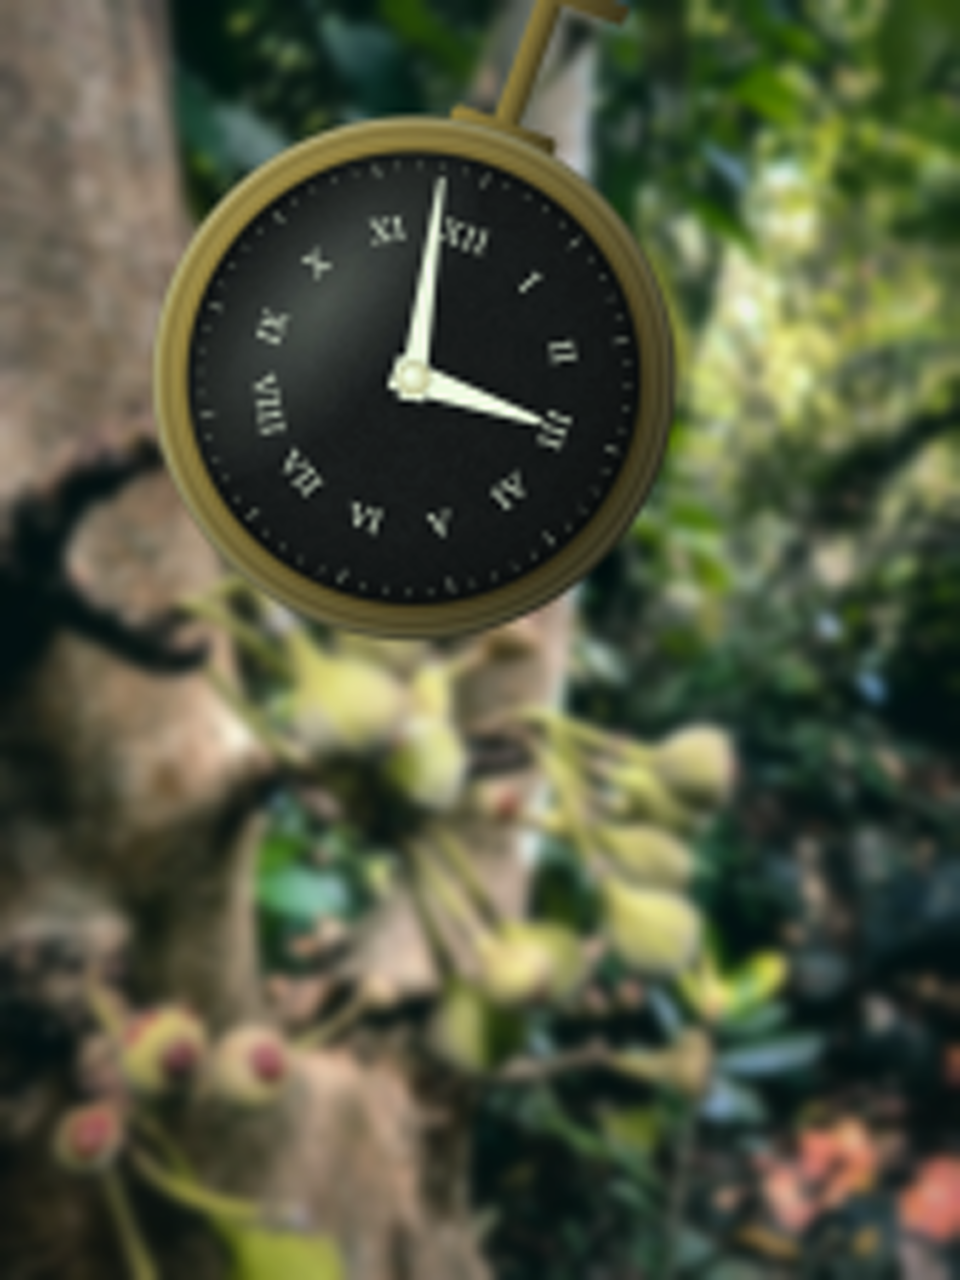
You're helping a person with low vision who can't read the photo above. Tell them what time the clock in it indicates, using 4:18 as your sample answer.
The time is 2:58
